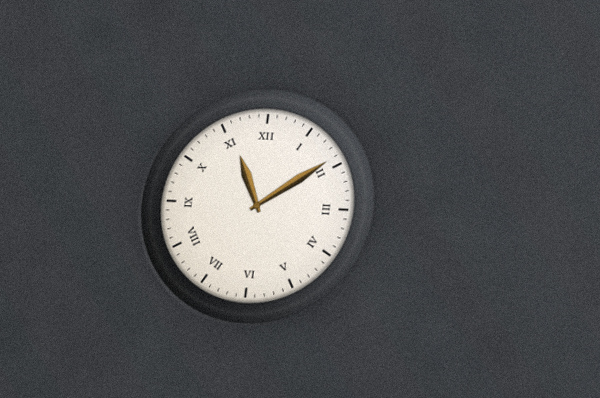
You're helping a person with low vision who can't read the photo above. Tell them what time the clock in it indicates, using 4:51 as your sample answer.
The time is 11:09
